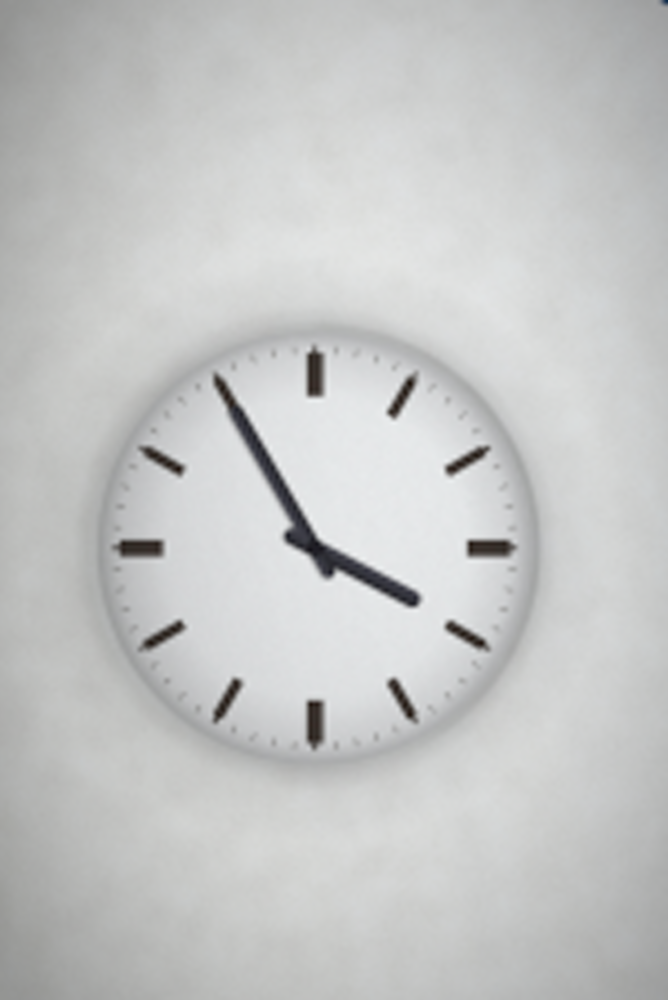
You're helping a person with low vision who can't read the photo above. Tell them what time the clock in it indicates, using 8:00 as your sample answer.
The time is 3:55
